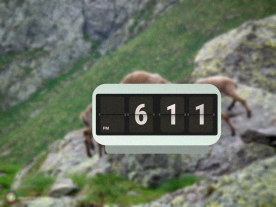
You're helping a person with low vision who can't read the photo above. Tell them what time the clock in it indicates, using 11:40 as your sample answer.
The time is 6:11
